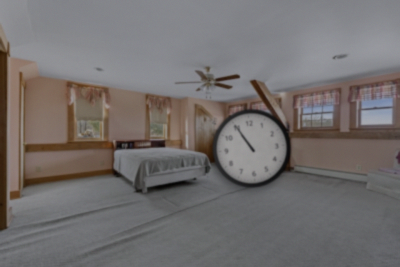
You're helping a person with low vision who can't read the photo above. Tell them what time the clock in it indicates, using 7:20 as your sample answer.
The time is 10:55
